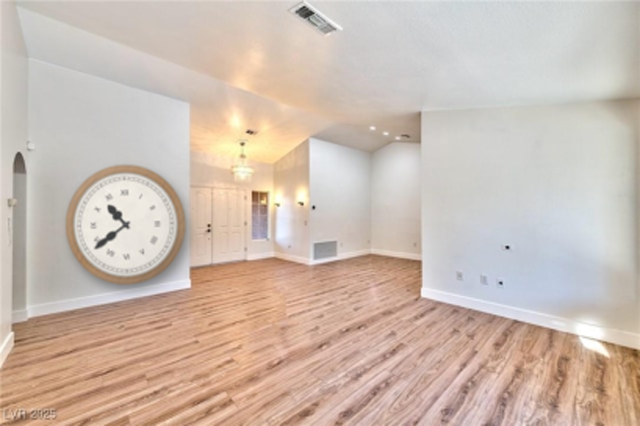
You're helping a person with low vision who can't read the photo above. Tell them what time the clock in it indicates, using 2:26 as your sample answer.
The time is 10:39
